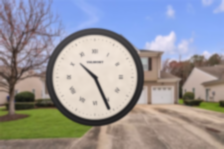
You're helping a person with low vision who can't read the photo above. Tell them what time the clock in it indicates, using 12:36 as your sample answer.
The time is 10:26
